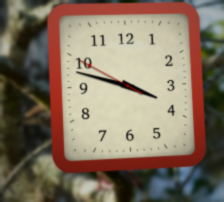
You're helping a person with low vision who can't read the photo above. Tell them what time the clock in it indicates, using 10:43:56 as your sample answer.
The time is 3:47:50
